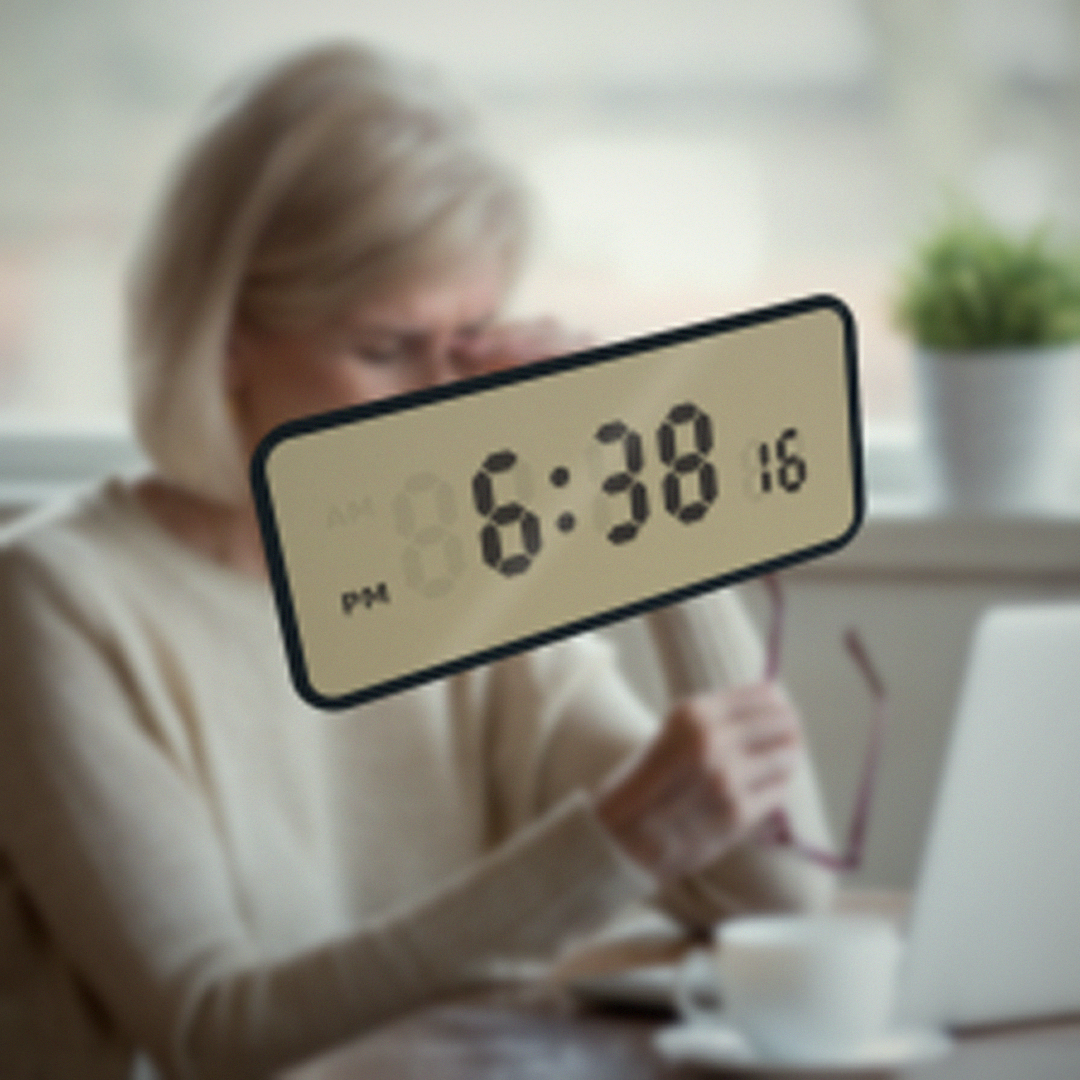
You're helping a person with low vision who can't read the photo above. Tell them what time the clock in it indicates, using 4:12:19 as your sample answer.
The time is 6:38:16
